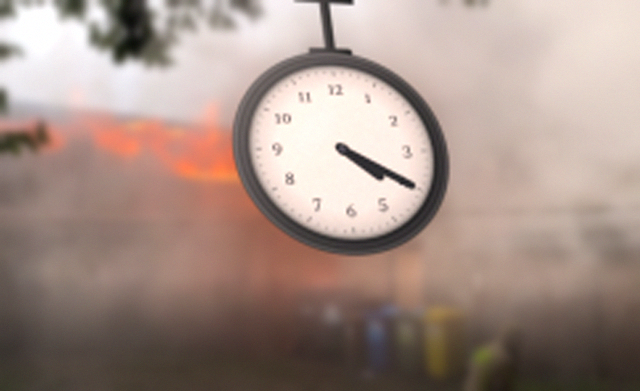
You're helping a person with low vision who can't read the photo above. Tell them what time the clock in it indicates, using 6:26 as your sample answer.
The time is 4:20
